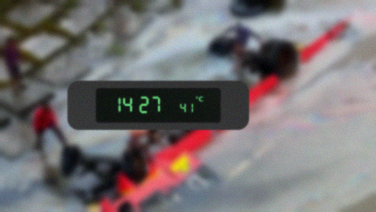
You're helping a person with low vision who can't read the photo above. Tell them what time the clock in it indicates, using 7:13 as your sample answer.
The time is 14:27
